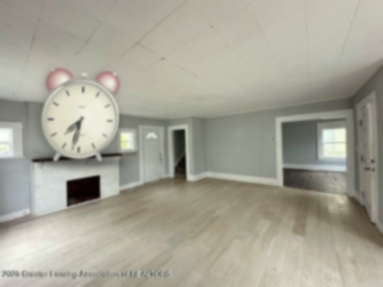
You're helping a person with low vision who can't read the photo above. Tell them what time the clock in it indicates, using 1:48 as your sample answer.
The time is 7:32
